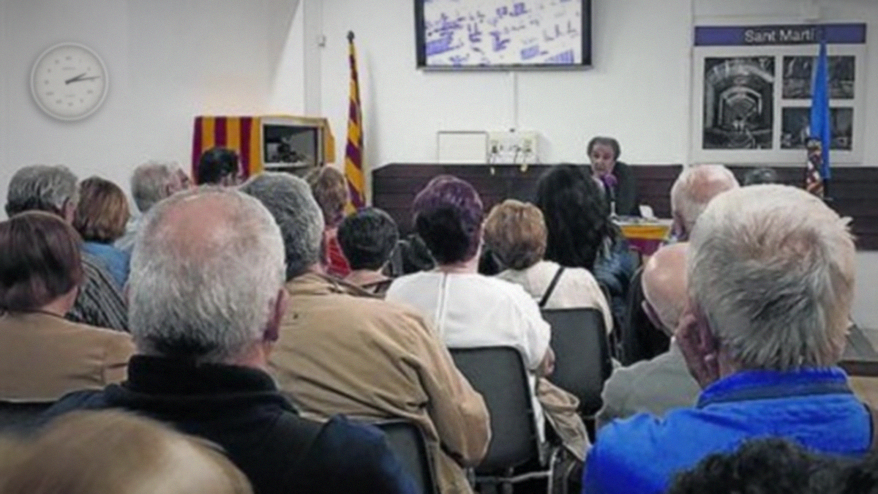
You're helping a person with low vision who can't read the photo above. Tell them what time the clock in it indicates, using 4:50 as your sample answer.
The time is 2:14
